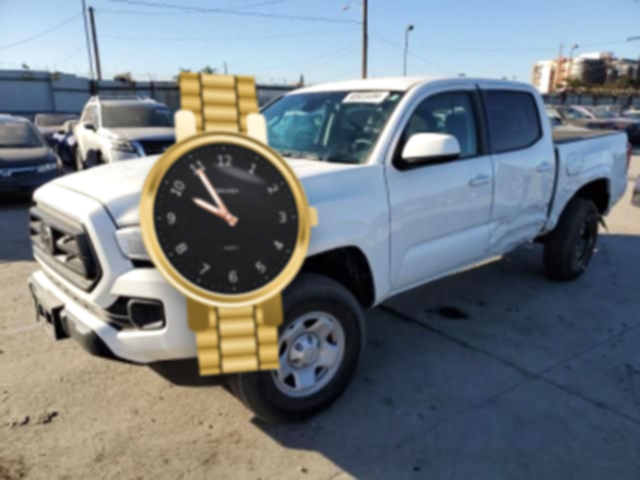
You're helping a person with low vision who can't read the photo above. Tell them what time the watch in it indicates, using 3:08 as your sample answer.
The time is 9:55
